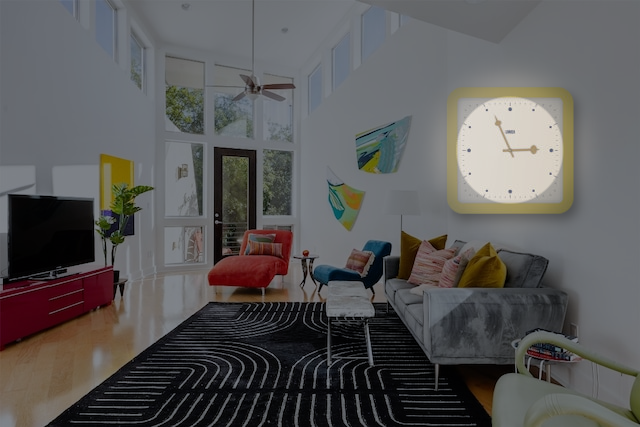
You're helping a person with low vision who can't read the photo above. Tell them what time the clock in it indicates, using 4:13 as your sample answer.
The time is 2:56
